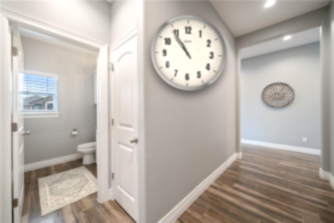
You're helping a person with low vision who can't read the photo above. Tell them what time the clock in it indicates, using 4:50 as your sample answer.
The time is 10:54
